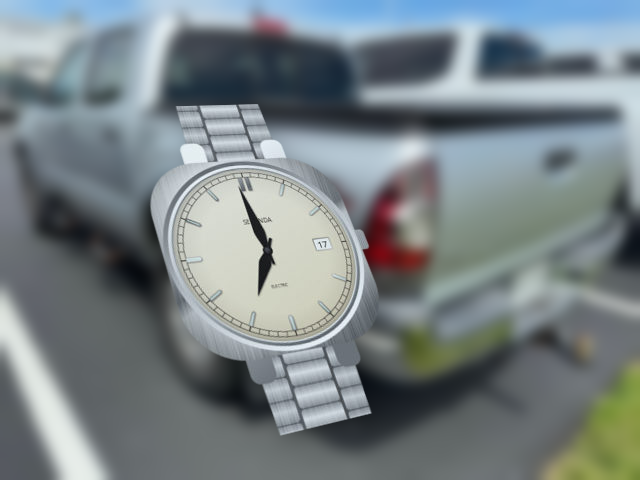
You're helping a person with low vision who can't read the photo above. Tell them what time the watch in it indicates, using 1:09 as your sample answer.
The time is 6:59
